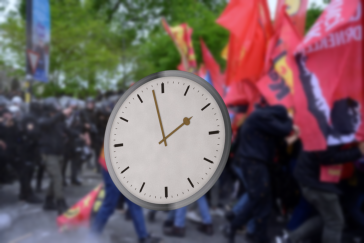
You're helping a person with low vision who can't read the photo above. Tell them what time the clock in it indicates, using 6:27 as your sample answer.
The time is 1:58
